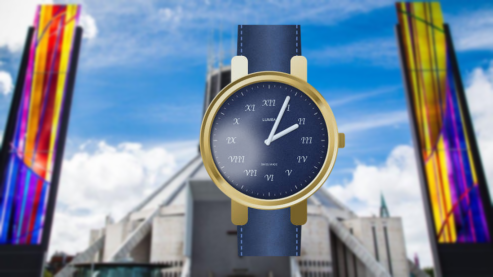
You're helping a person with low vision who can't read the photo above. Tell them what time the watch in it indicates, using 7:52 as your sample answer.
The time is 2:04
